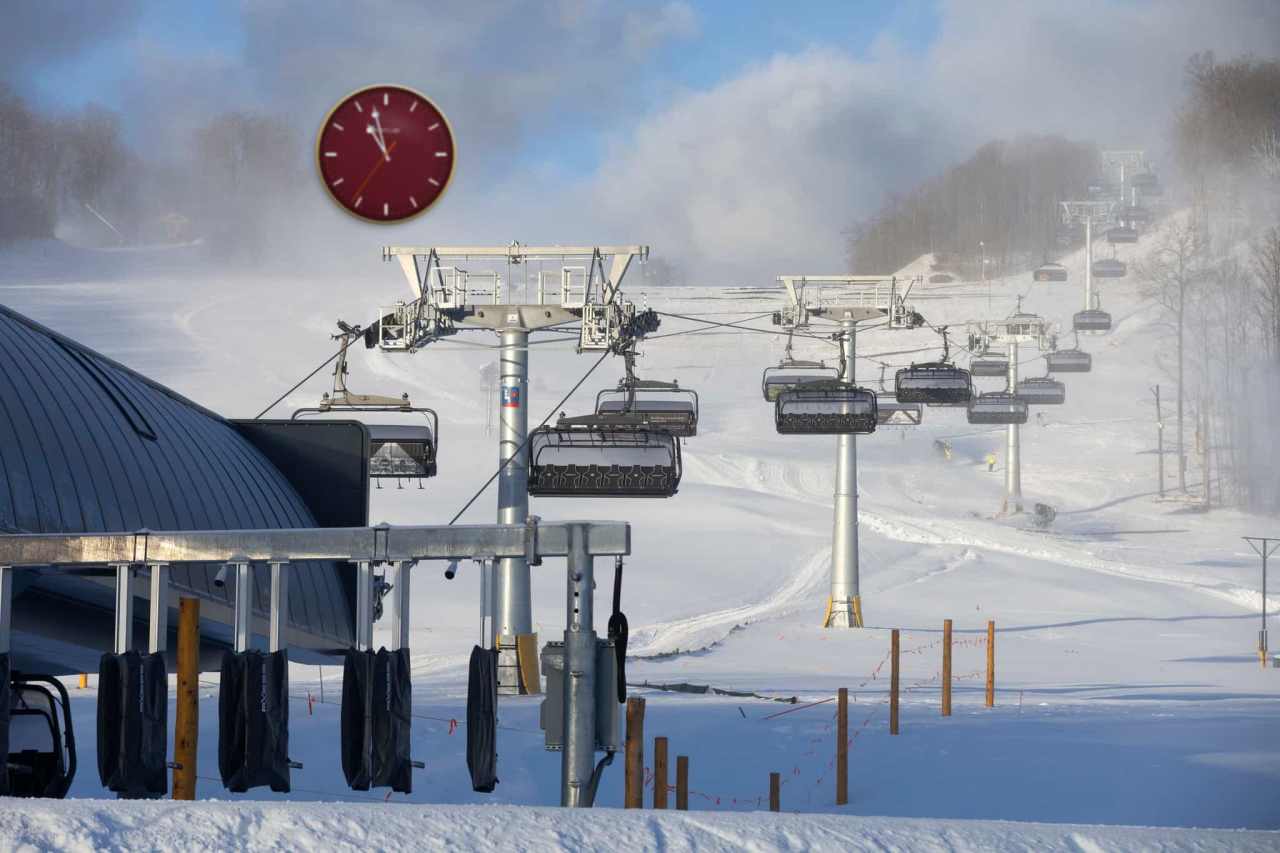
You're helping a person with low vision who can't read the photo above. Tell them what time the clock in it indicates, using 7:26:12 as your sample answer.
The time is 10:57:36
